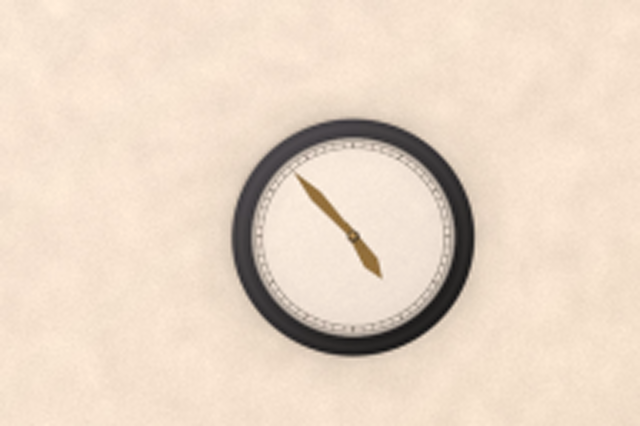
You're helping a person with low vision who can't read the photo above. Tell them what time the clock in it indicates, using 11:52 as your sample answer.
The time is 4:53
